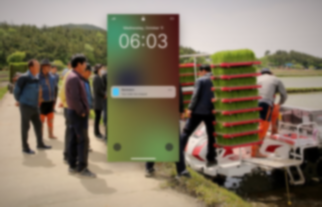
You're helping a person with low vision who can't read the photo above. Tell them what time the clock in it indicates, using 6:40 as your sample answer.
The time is 6:03
